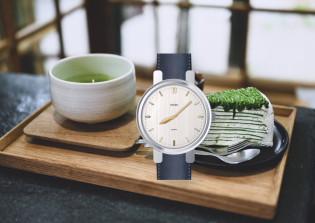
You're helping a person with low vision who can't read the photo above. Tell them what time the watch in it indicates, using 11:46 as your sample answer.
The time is 8:08
